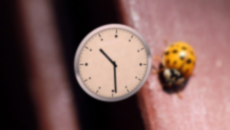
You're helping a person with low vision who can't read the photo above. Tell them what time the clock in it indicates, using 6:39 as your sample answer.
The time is 10:29
